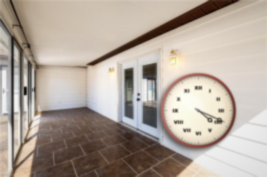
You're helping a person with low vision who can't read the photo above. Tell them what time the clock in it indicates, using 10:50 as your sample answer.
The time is 4:19
